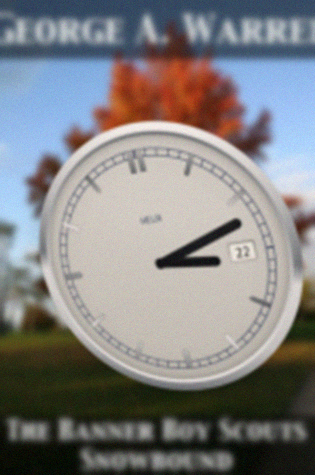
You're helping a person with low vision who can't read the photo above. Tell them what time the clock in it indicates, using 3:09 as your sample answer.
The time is 3:12
